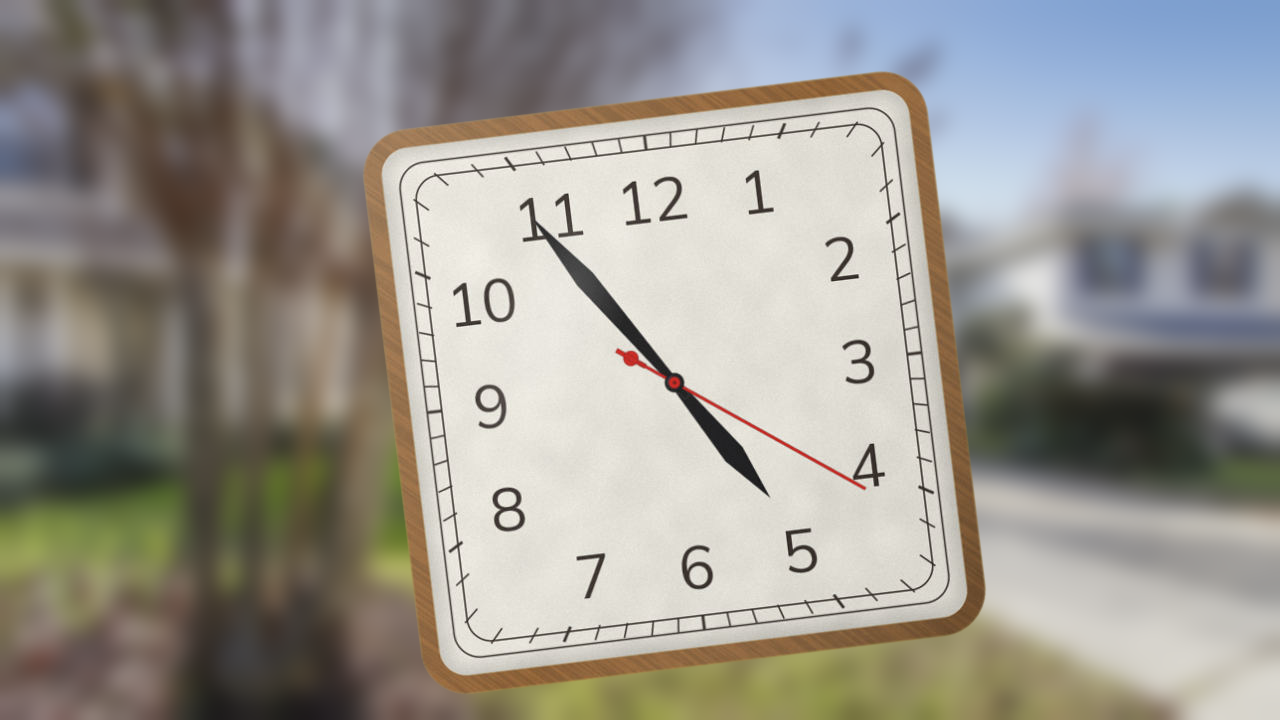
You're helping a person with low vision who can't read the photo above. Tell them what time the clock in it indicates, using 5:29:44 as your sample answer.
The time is 4:54:21
